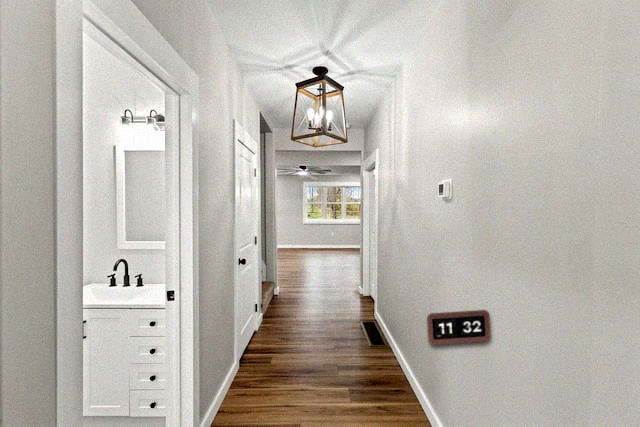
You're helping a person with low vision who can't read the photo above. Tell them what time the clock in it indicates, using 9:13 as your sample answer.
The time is 11:32
